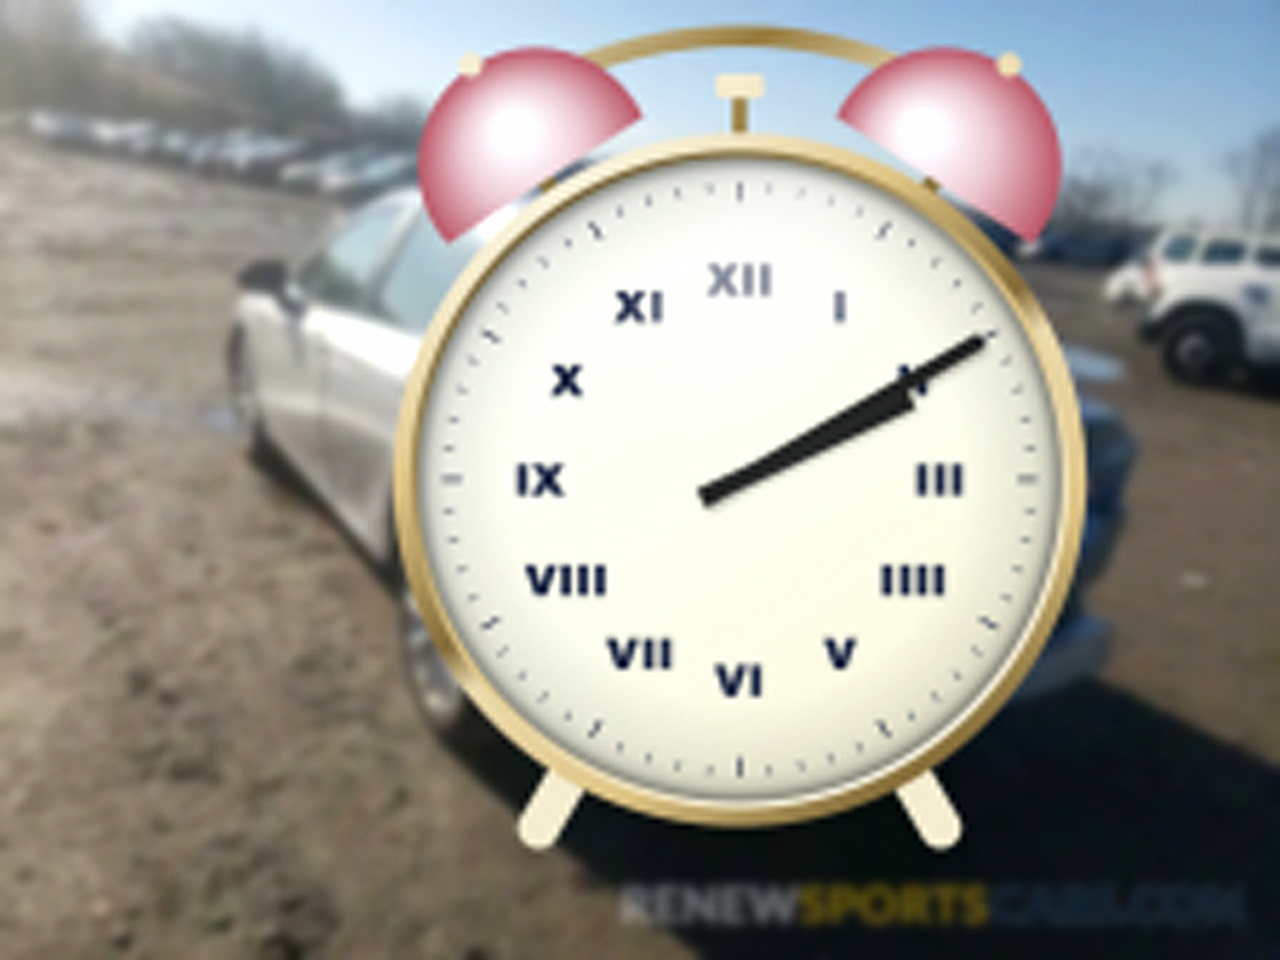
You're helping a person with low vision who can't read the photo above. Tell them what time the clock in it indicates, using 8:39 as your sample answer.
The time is 2:10
